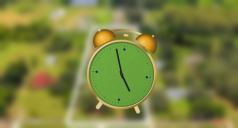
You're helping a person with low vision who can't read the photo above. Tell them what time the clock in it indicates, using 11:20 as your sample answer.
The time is 4:57
